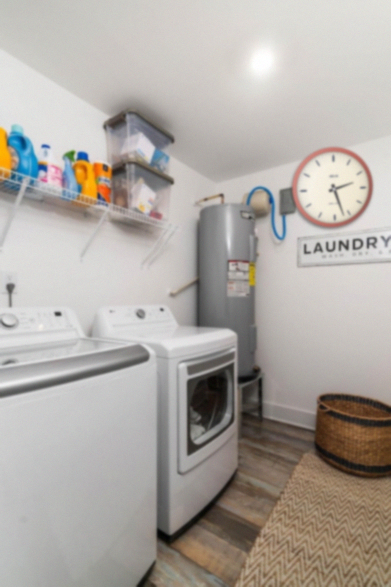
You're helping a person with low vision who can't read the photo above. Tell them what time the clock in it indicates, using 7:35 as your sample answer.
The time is 2:27
